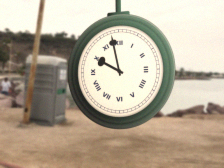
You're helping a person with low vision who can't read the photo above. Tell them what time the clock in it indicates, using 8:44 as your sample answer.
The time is 9:58
